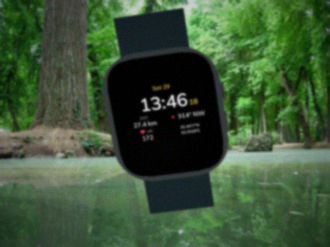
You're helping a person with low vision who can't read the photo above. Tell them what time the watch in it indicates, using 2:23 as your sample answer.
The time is 13:46
